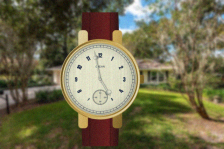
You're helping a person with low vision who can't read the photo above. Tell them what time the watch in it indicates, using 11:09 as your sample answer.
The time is 4:58
